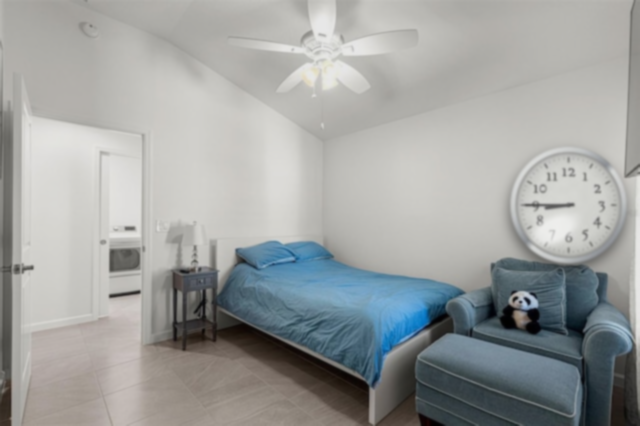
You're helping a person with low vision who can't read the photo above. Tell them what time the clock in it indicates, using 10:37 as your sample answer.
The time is 8:45
